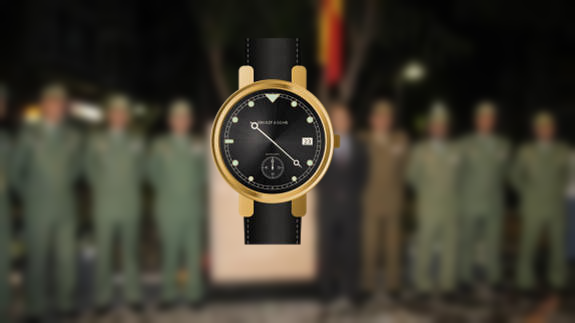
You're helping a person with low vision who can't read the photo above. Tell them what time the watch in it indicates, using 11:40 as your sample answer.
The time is 10:22
